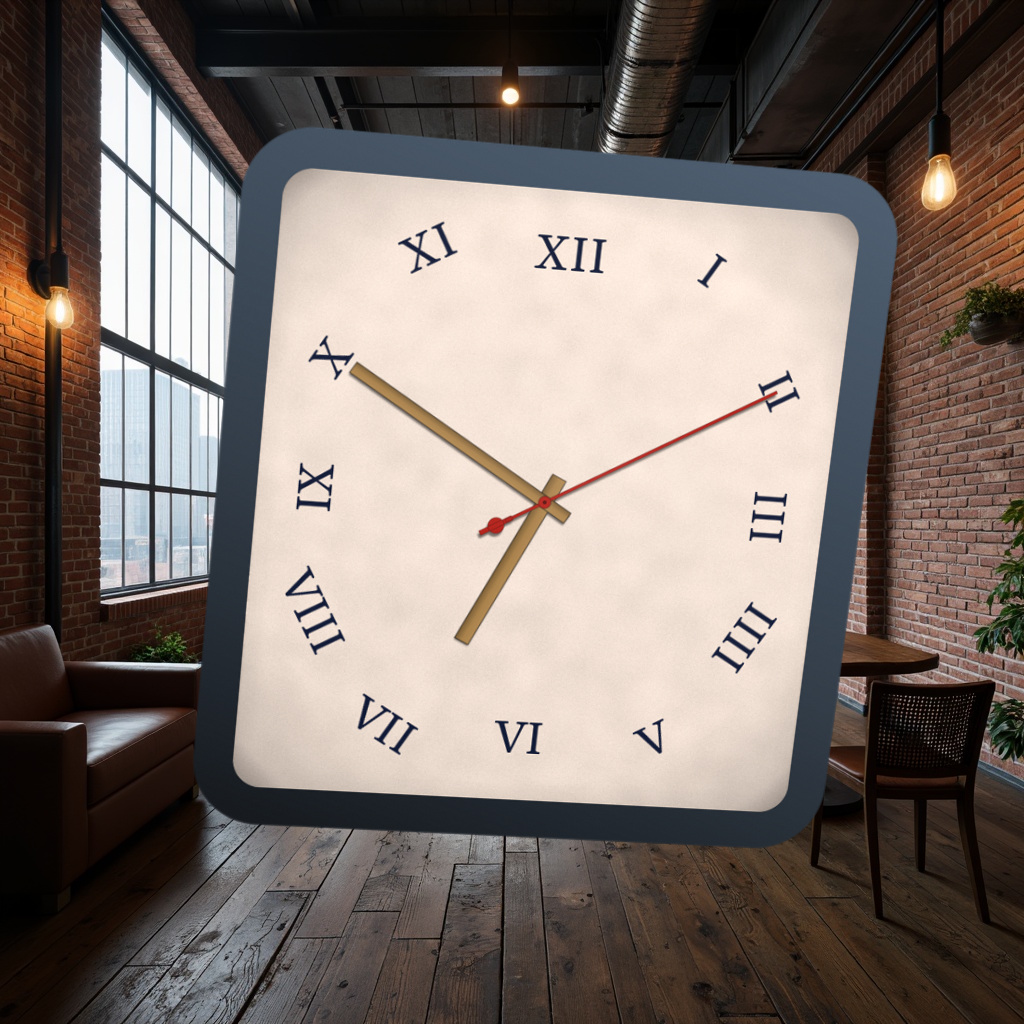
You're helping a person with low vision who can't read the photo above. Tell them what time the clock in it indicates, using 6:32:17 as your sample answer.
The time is 6:50:10
